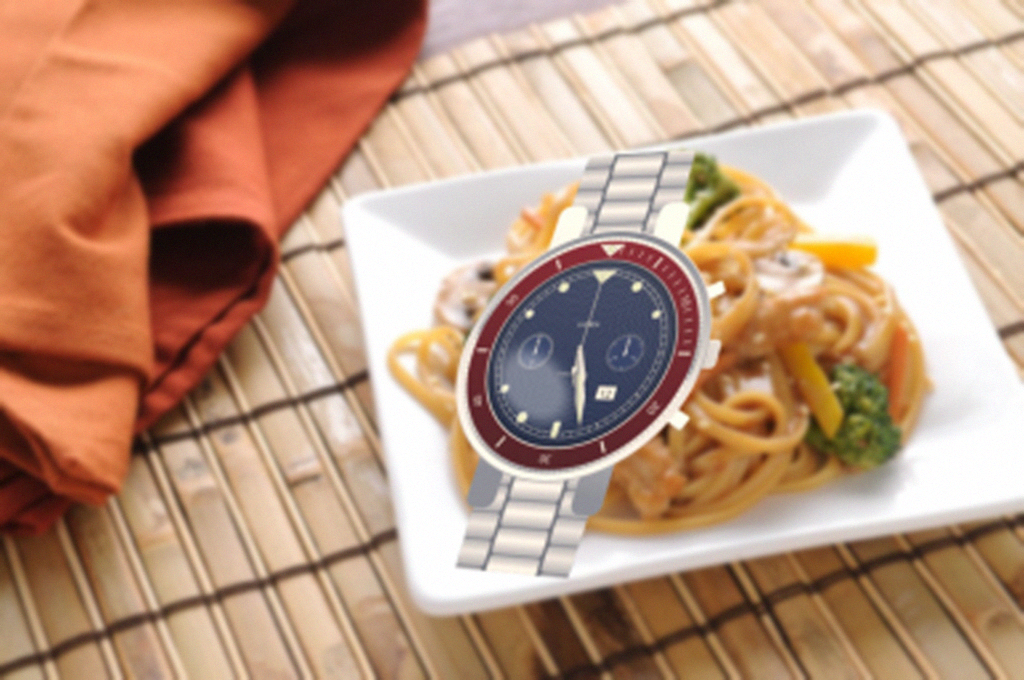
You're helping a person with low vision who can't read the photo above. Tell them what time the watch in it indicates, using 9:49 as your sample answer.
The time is 5:27
